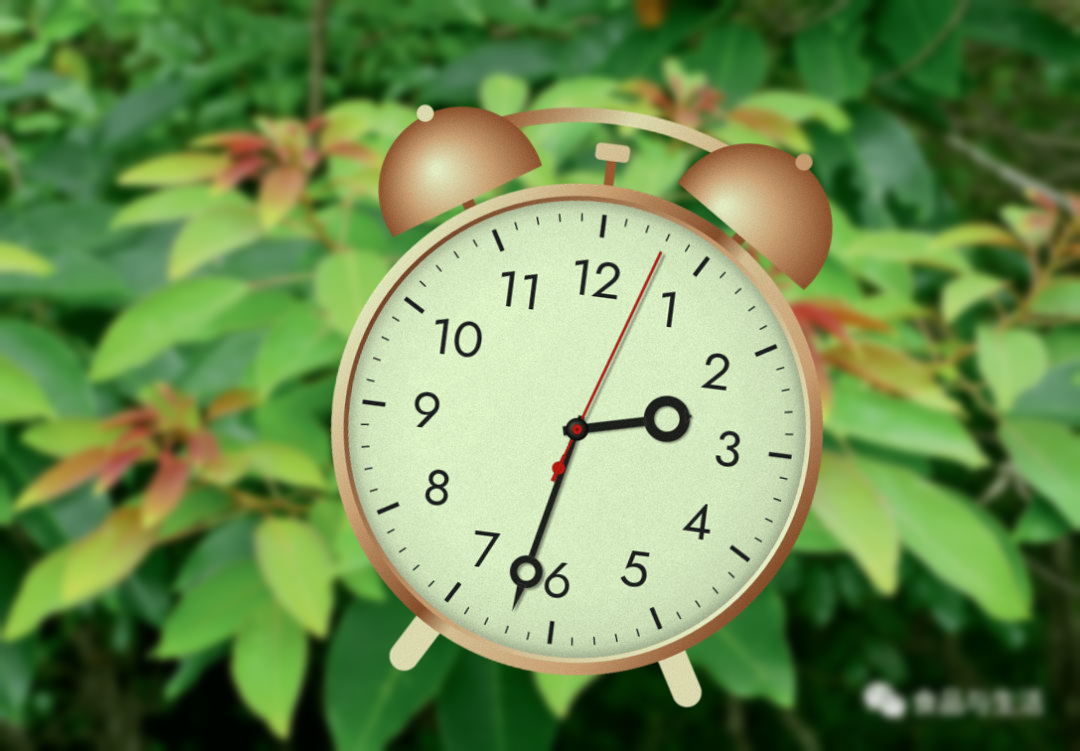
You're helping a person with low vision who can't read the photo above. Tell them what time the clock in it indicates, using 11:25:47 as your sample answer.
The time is 2:32:03
